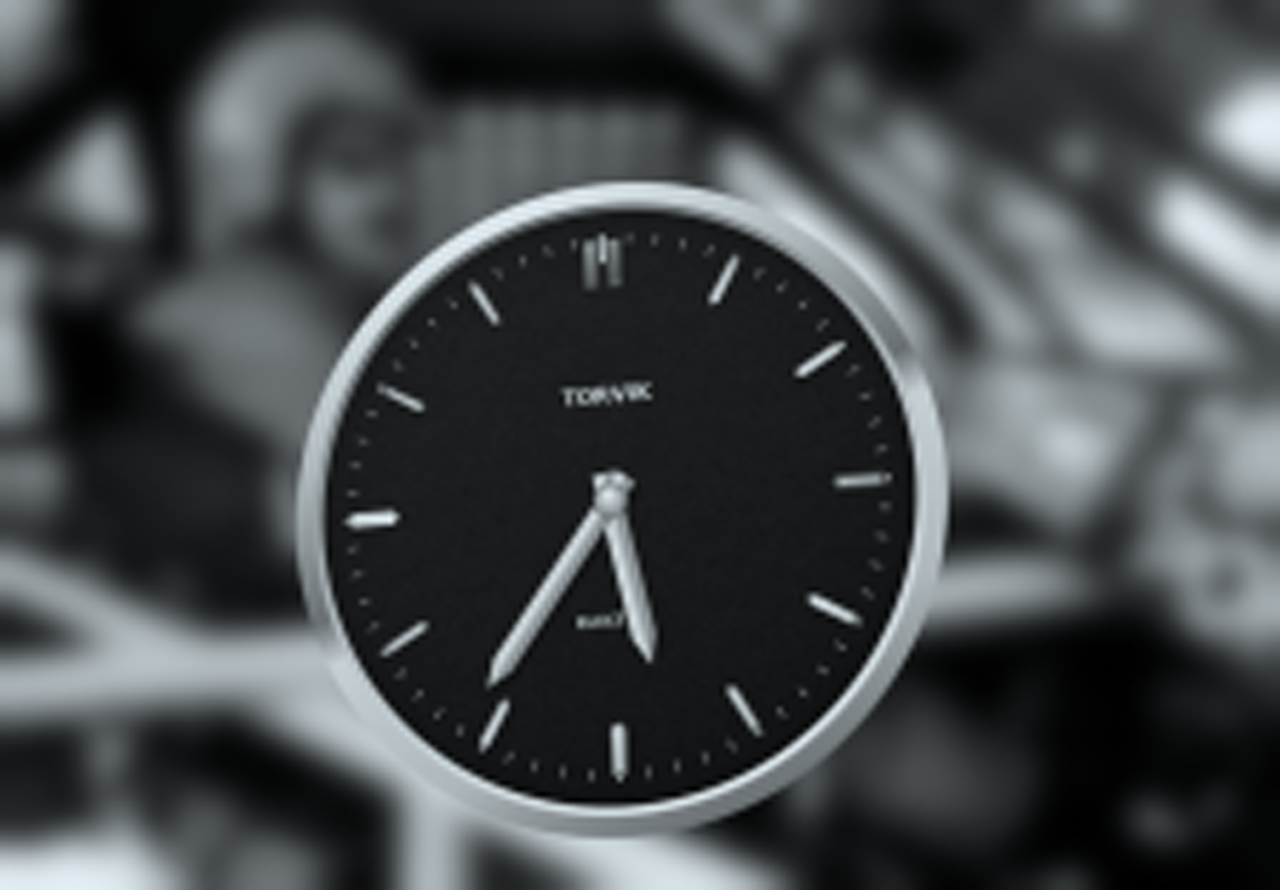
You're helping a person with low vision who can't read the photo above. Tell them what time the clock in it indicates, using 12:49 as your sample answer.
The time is 5:36
